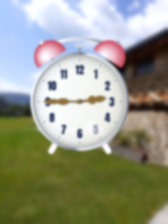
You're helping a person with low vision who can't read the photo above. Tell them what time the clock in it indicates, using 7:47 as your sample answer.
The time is 2:45
